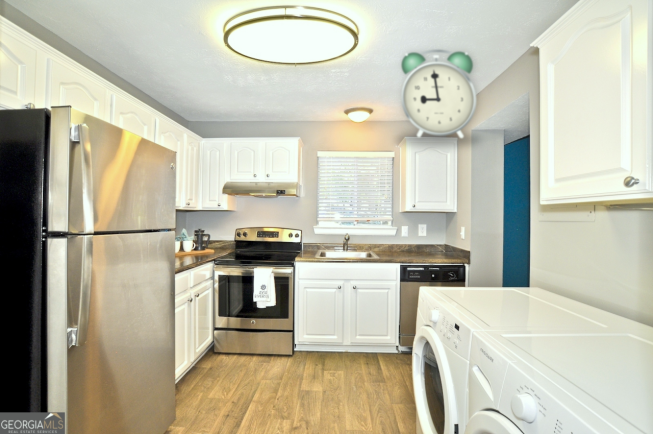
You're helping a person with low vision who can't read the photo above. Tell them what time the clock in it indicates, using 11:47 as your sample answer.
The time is 8:59
